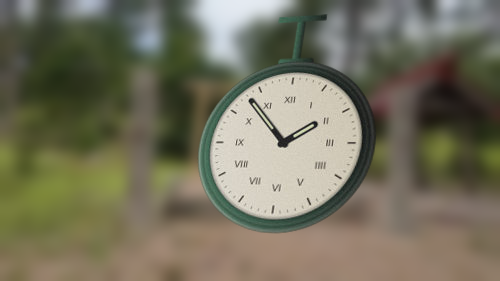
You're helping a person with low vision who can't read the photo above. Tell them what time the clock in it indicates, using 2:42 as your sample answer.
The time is 1:53
